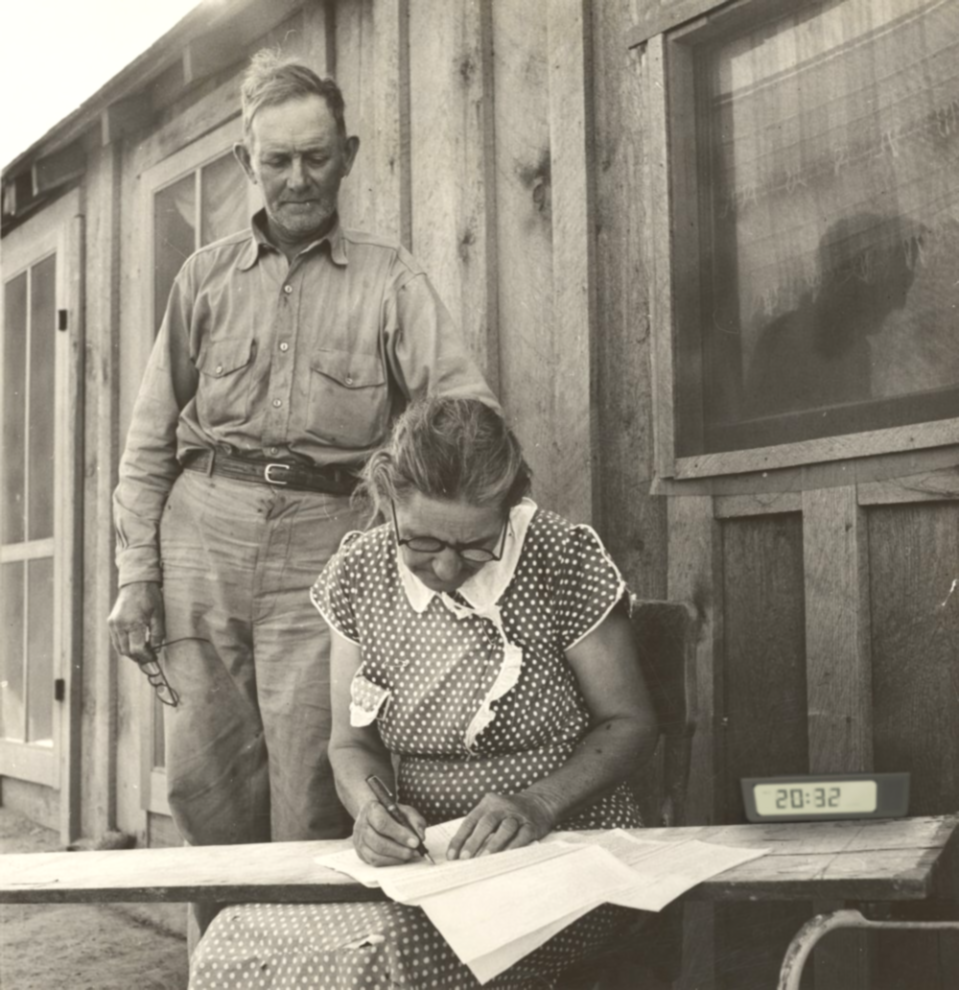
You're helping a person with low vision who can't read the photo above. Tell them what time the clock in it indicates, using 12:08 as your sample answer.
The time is 20:32
